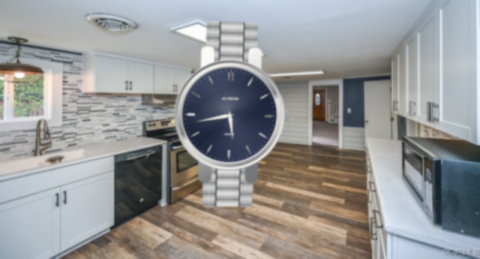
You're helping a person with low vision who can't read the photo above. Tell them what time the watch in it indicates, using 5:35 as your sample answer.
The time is 5:43
